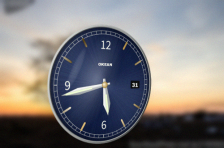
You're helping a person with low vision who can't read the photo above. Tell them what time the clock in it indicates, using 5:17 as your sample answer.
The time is 5:43
